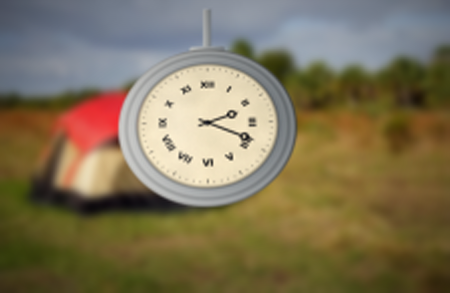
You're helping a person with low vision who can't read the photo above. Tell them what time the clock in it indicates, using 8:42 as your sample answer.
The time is 2:19
